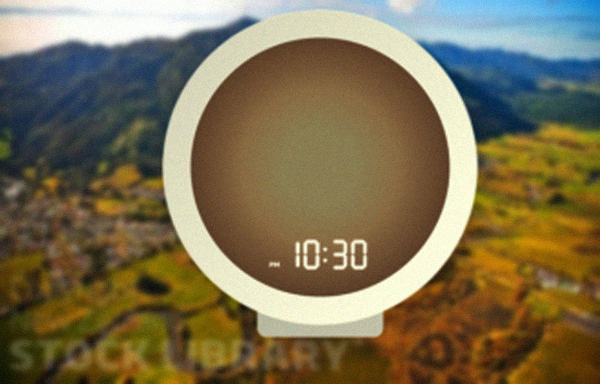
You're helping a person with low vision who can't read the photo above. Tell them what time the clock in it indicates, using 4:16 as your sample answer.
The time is 10:30
